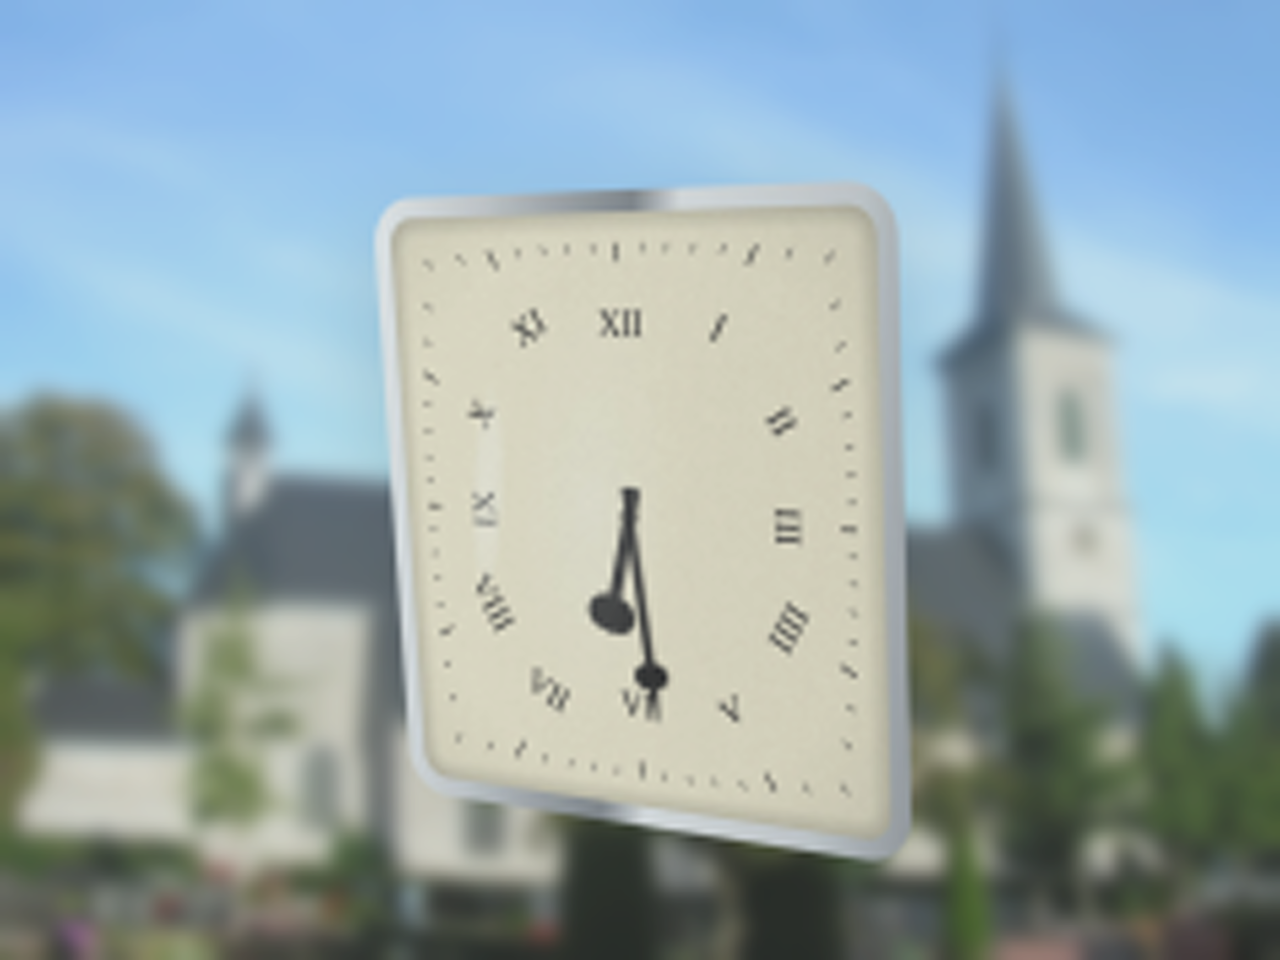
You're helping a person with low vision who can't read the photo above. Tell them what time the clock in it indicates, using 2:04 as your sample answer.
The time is 6:29
